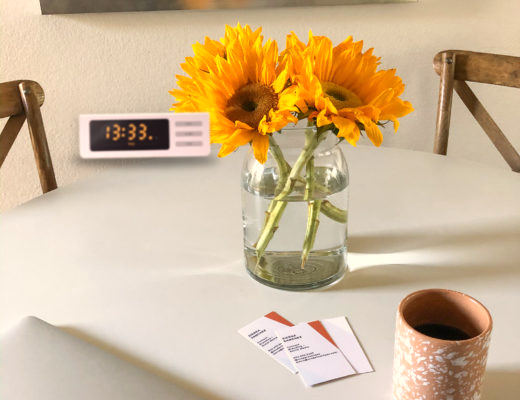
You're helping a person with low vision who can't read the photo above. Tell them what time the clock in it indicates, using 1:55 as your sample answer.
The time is 13:33
